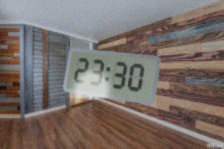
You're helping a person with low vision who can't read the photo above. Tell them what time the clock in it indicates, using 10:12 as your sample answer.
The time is 23:30
